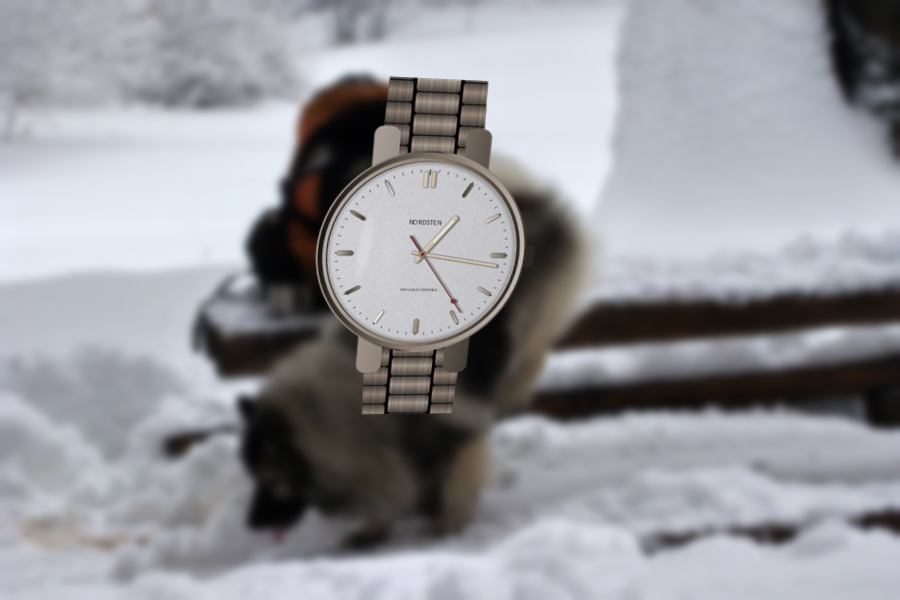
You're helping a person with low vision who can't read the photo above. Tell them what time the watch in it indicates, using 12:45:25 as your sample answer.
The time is 1:16:24
